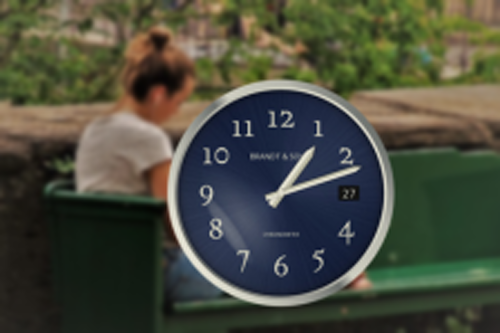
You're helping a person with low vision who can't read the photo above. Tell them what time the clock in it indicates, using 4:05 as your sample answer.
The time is 1:12
